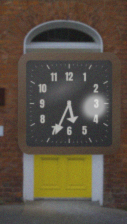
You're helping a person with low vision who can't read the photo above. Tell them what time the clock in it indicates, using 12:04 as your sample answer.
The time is 5:34
